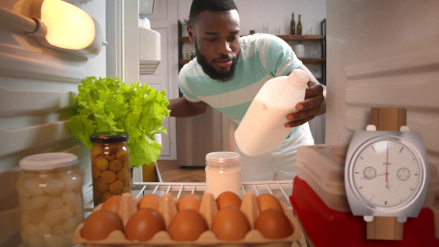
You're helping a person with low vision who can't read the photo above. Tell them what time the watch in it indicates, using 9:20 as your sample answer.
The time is 5:43
